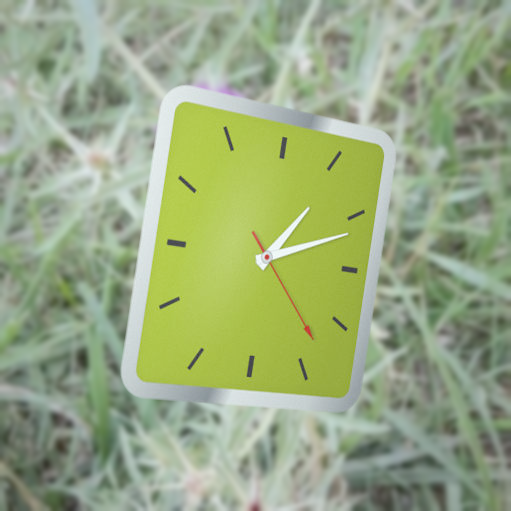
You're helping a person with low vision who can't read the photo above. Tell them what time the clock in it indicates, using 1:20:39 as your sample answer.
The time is 1:11:23
